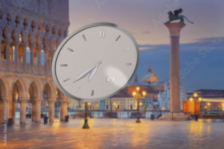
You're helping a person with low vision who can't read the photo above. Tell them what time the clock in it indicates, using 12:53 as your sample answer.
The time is 6:38
